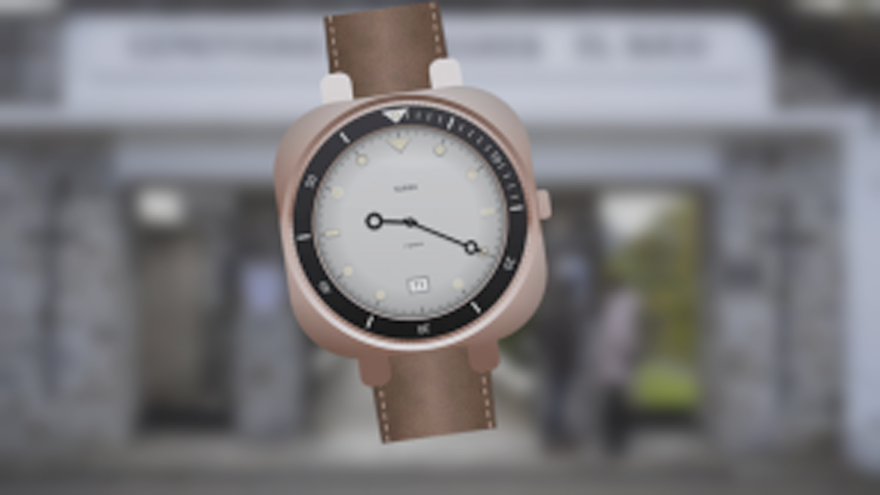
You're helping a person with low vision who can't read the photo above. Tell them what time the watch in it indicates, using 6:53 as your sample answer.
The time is 9:20
